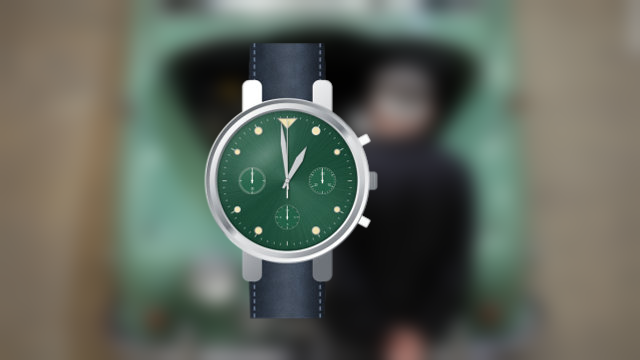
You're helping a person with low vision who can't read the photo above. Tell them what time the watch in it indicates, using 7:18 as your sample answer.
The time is 12:59
